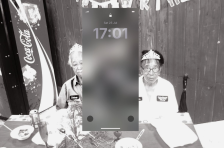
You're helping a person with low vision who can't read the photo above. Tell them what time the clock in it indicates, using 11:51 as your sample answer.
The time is 17:01
